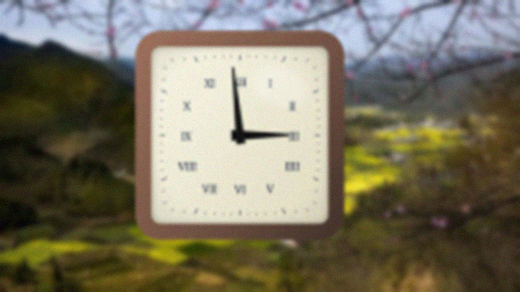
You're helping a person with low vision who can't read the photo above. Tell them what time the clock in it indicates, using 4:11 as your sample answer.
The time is 2:59
